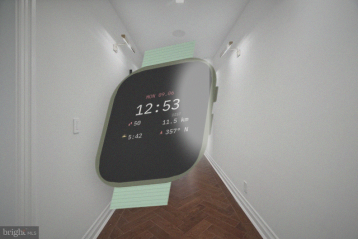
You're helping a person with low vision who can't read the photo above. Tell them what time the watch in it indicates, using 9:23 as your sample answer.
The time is 12:53
